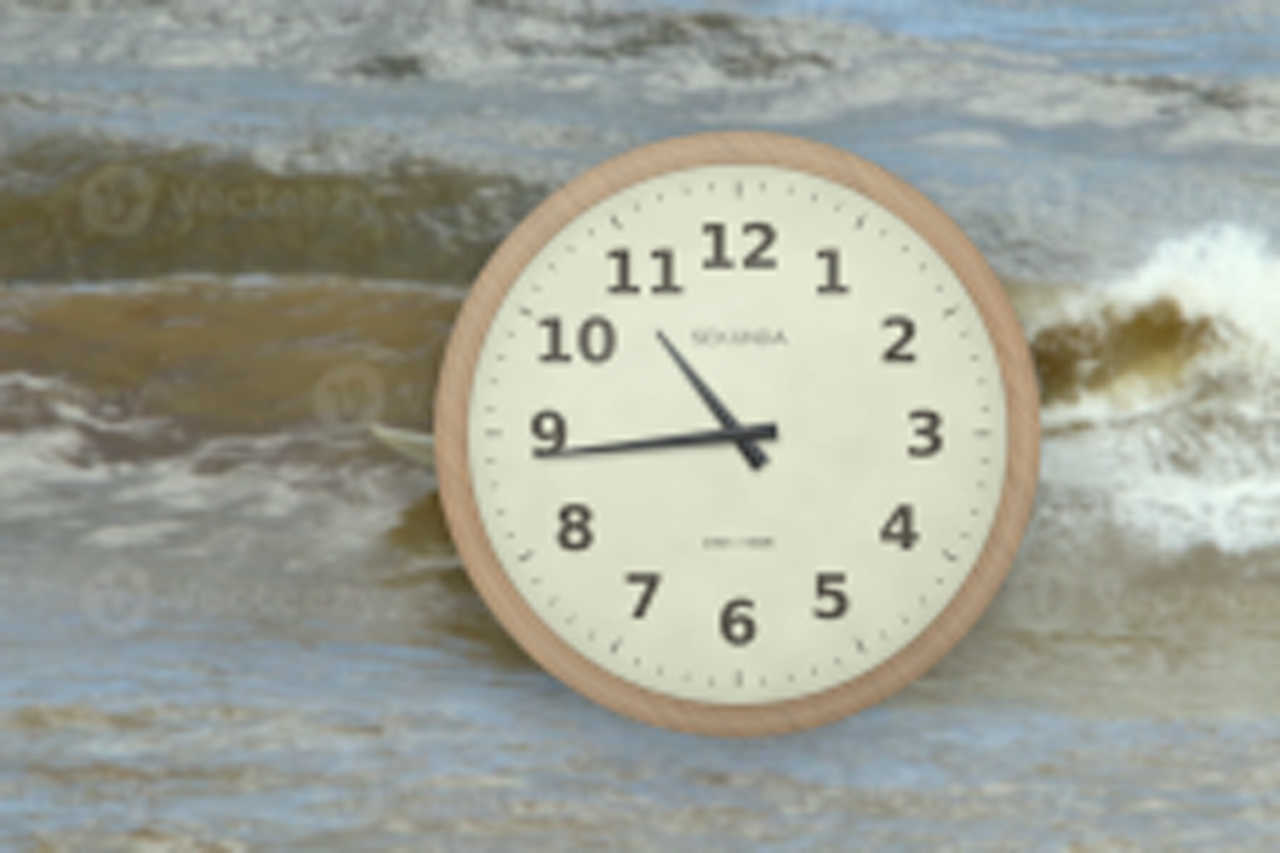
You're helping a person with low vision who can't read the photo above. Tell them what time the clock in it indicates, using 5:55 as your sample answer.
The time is 10:44
